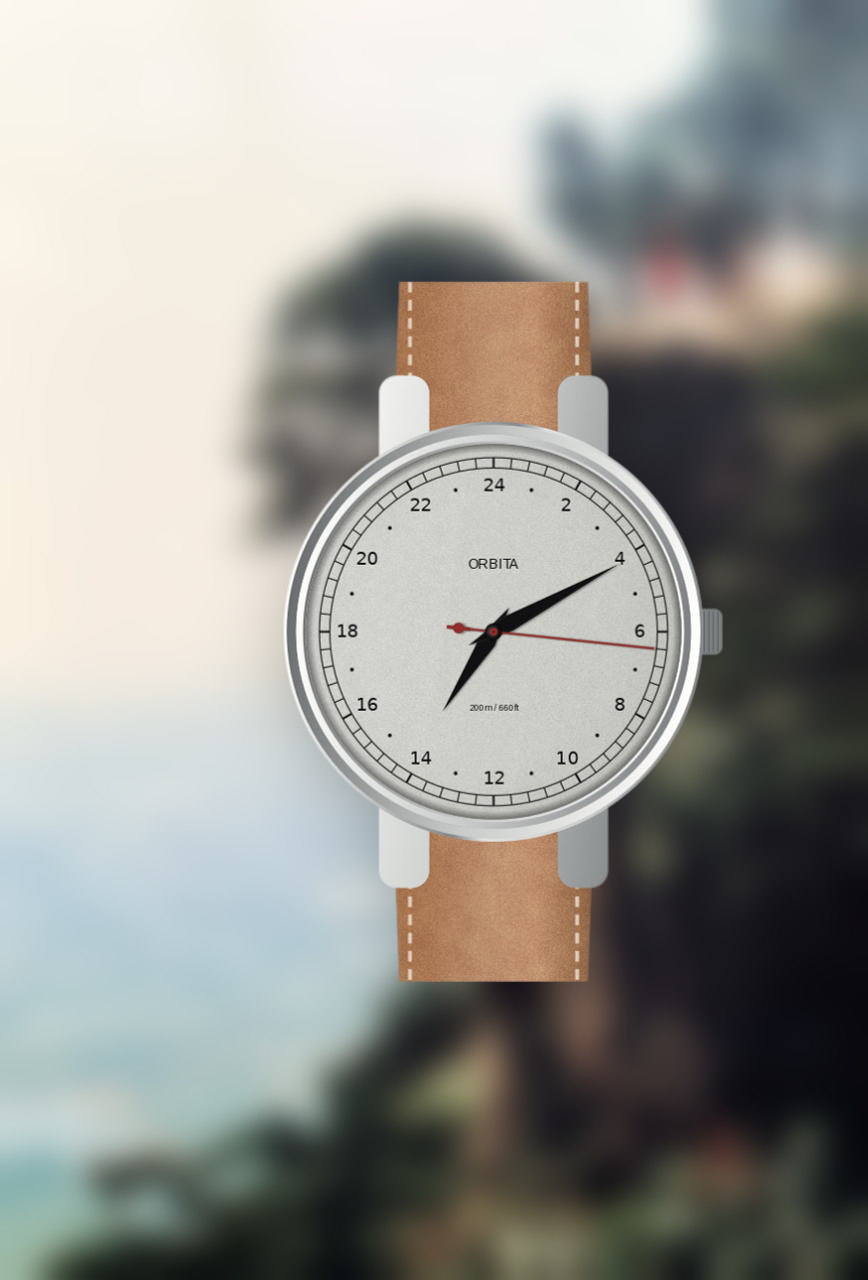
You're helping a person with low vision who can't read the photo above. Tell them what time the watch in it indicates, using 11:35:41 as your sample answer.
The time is 14:10:16
